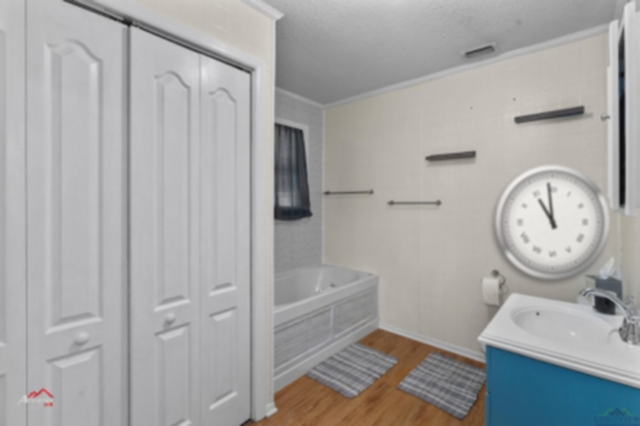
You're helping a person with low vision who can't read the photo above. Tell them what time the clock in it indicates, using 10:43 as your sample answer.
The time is 10:59
